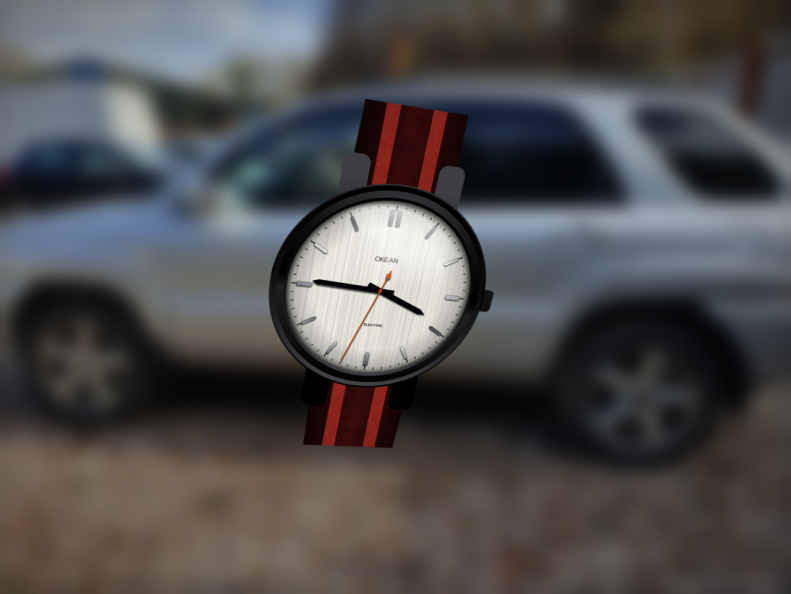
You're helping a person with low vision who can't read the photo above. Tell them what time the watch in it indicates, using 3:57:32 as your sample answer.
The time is 3:45:33
